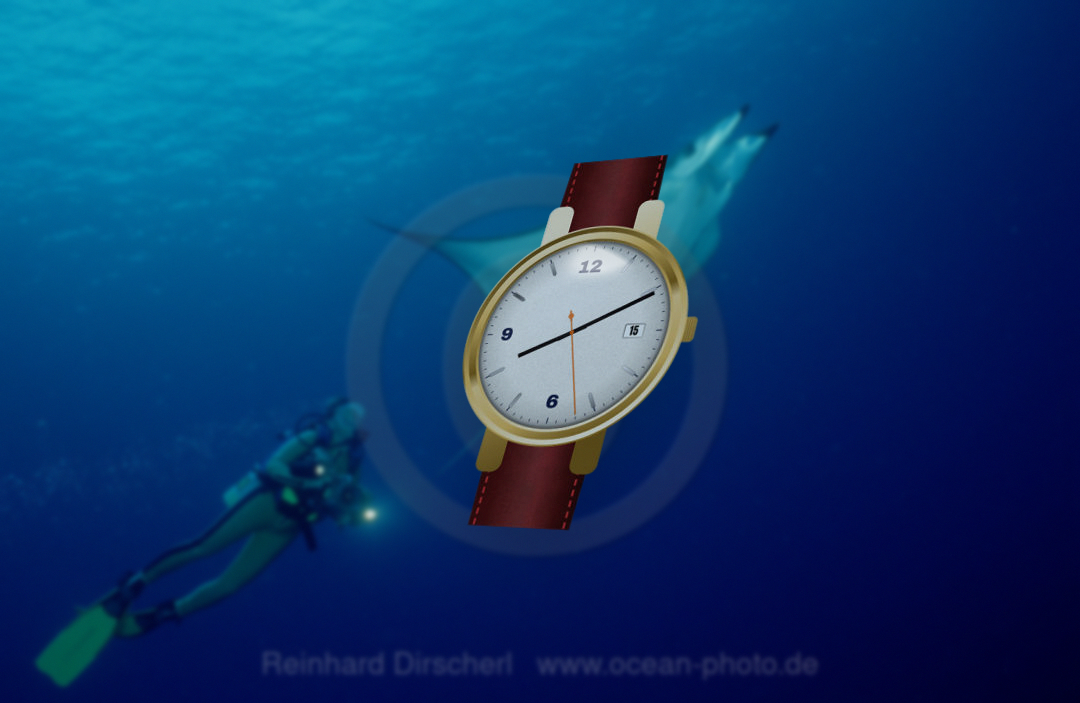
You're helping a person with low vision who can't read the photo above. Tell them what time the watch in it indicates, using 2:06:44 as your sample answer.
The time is 8:10:27
